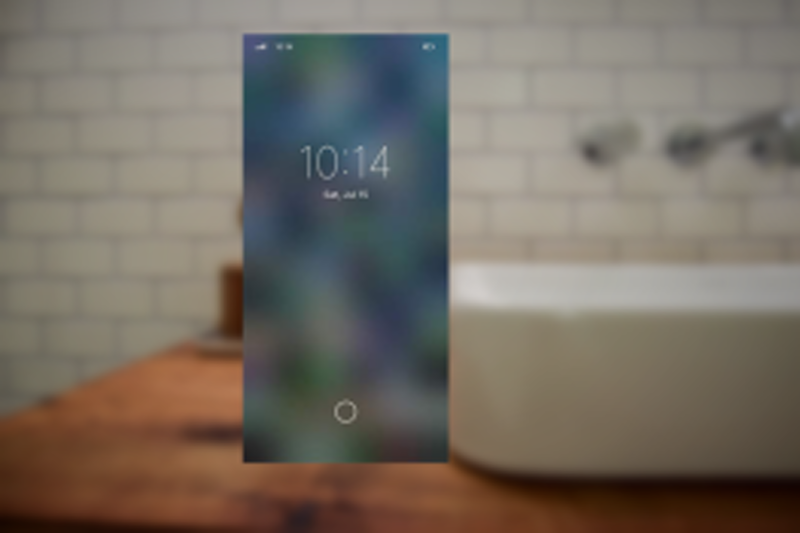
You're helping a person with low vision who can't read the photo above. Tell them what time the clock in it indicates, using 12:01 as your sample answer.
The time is 10:14
